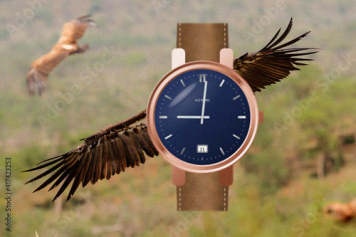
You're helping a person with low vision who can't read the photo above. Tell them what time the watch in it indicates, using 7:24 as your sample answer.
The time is 9:01
